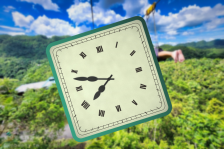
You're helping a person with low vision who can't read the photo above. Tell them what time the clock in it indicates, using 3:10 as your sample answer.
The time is 7:48
